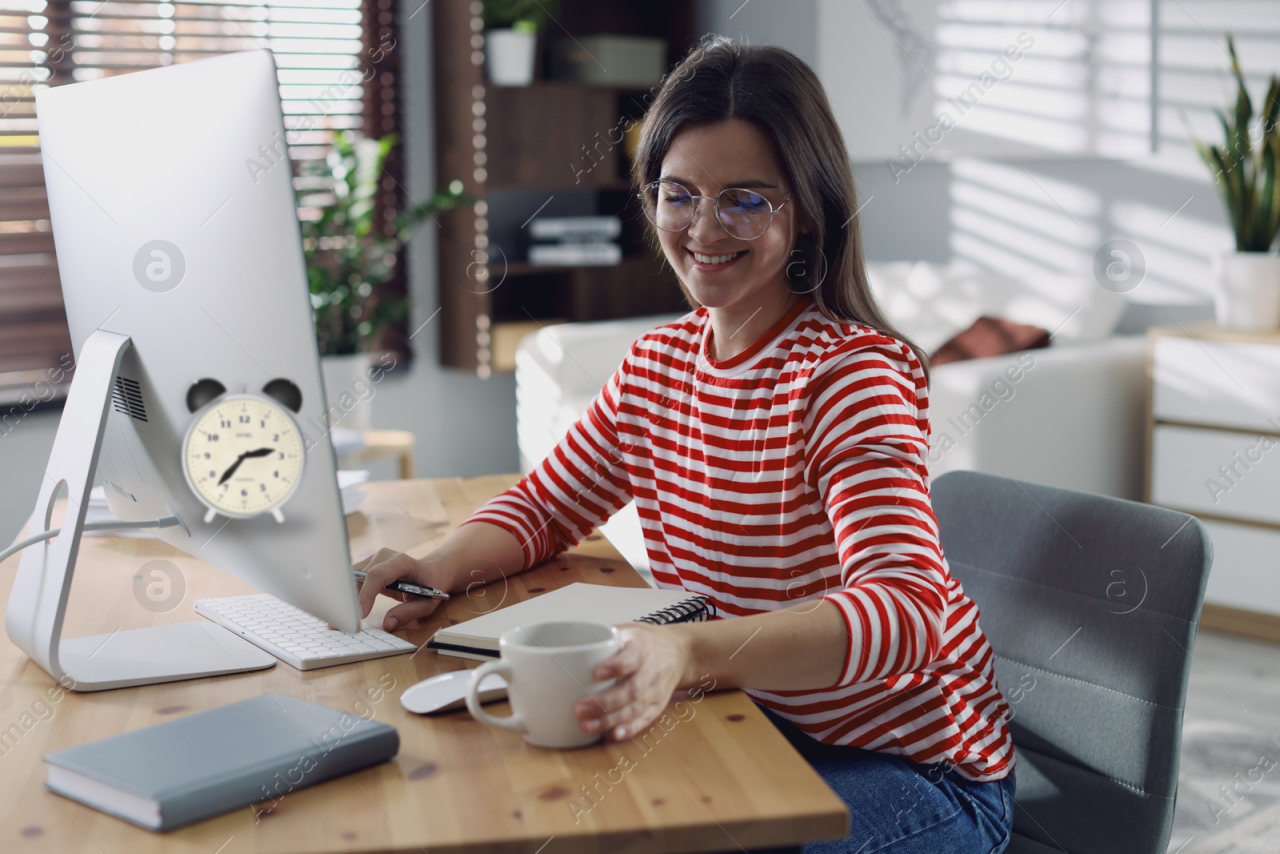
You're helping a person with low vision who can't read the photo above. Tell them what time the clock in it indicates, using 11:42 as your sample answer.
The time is 2:37
